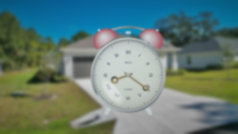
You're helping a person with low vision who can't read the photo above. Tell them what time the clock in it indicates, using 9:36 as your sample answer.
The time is 8:21
